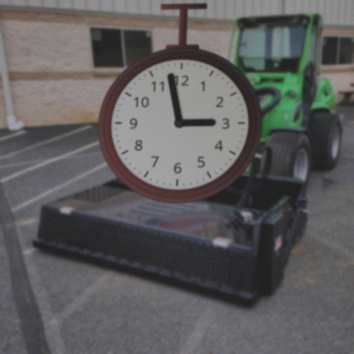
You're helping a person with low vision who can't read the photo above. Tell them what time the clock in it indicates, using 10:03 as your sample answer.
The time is 2:58
